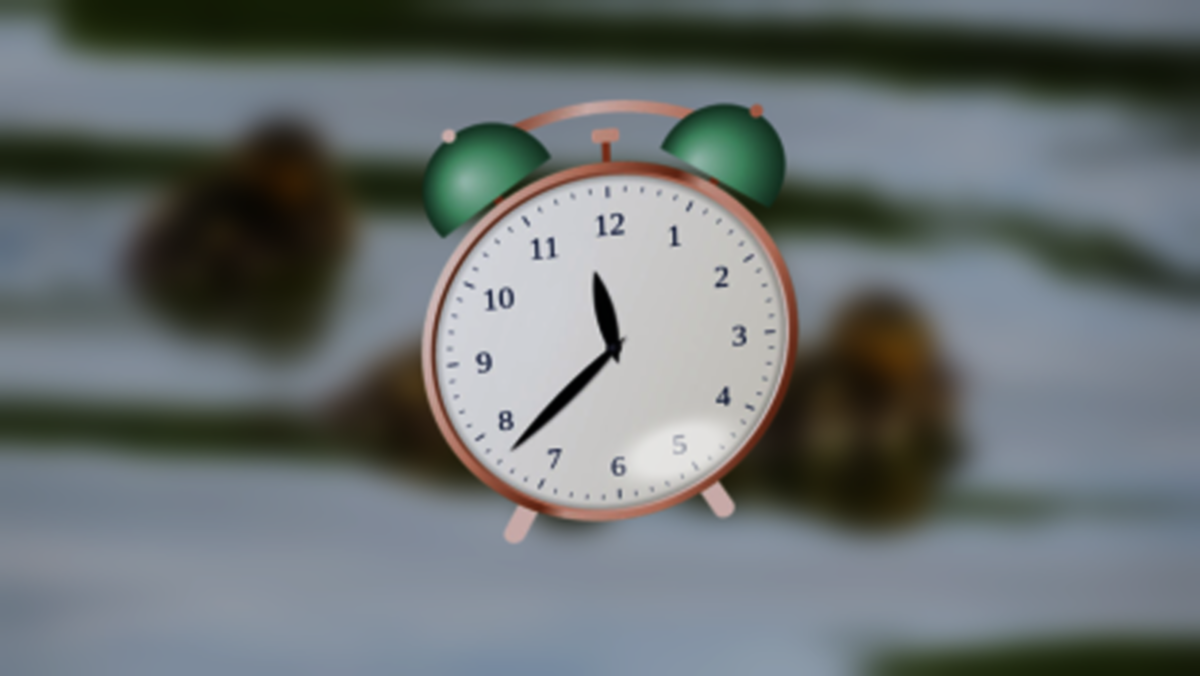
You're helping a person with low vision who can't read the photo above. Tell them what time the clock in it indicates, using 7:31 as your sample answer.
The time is 11:38
